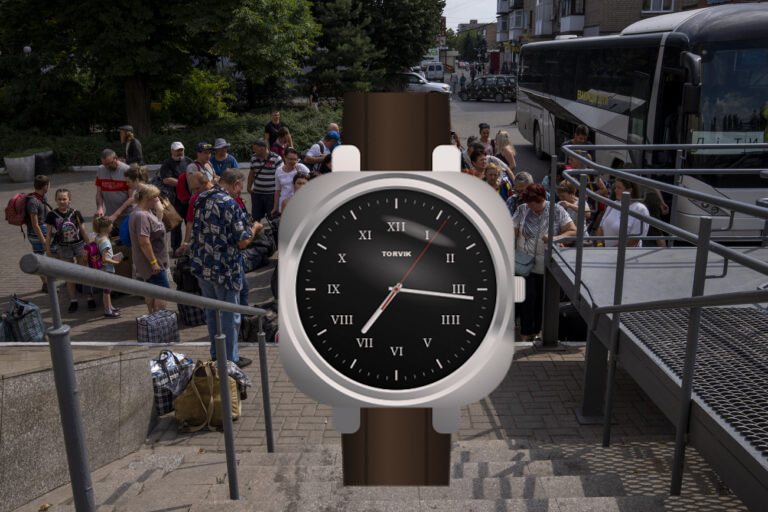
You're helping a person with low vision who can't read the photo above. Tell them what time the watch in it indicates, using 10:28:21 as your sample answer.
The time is 7:16:06
